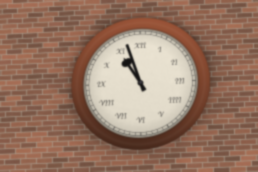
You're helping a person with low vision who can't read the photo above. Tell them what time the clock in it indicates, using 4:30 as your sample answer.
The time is 10:57
